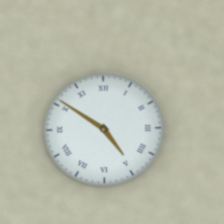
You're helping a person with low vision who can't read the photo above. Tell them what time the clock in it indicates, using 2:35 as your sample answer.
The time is 4:51
